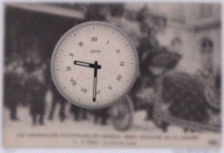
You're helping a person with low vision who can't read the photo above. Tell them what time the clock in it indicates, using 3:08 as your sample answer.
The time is 9:31
